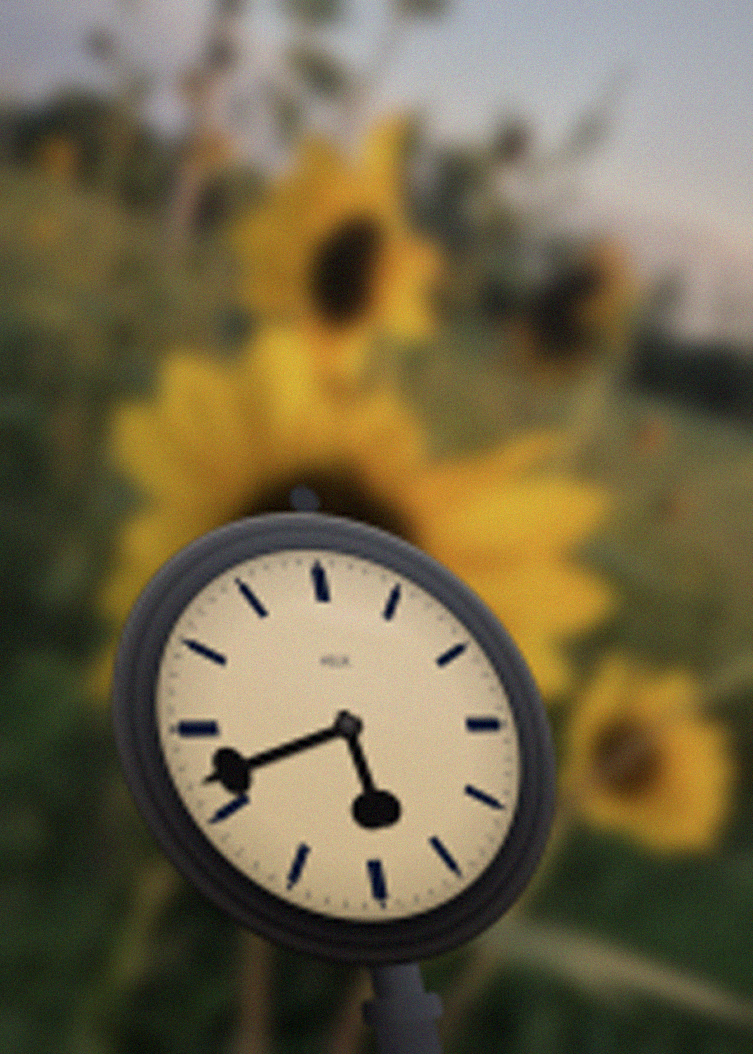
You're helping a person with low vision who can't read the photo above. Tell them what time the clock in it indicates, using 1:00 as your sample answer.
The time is 5:42
